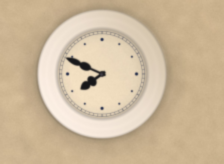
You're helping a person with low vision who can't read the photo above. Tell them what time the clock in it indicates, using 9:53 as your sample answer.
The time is 7:49
